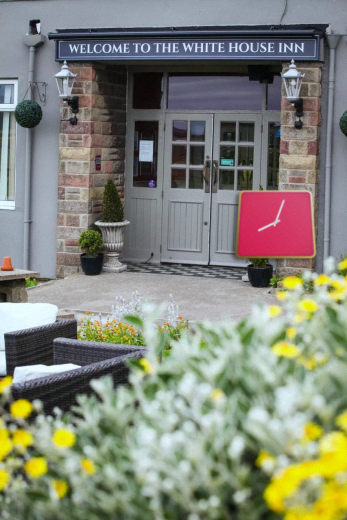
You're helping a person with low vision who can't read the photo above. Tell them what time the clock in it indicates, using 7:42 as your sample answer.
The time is 8:03
